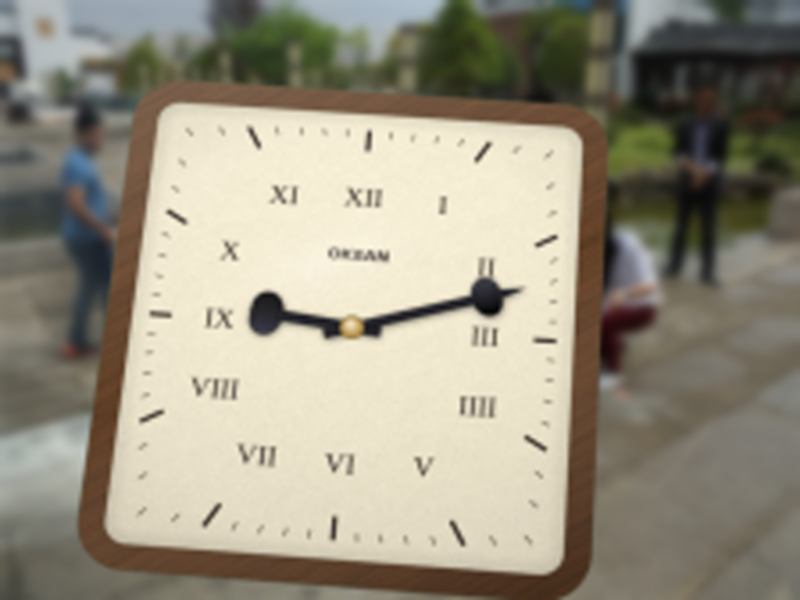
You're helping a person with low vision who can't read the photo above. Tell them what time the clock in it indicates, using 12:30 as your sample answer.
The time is 9:12
